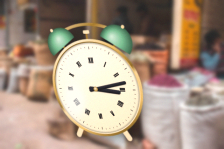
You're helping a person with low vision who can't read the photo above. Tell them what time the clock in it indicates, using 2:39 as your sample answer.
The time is 3:13
